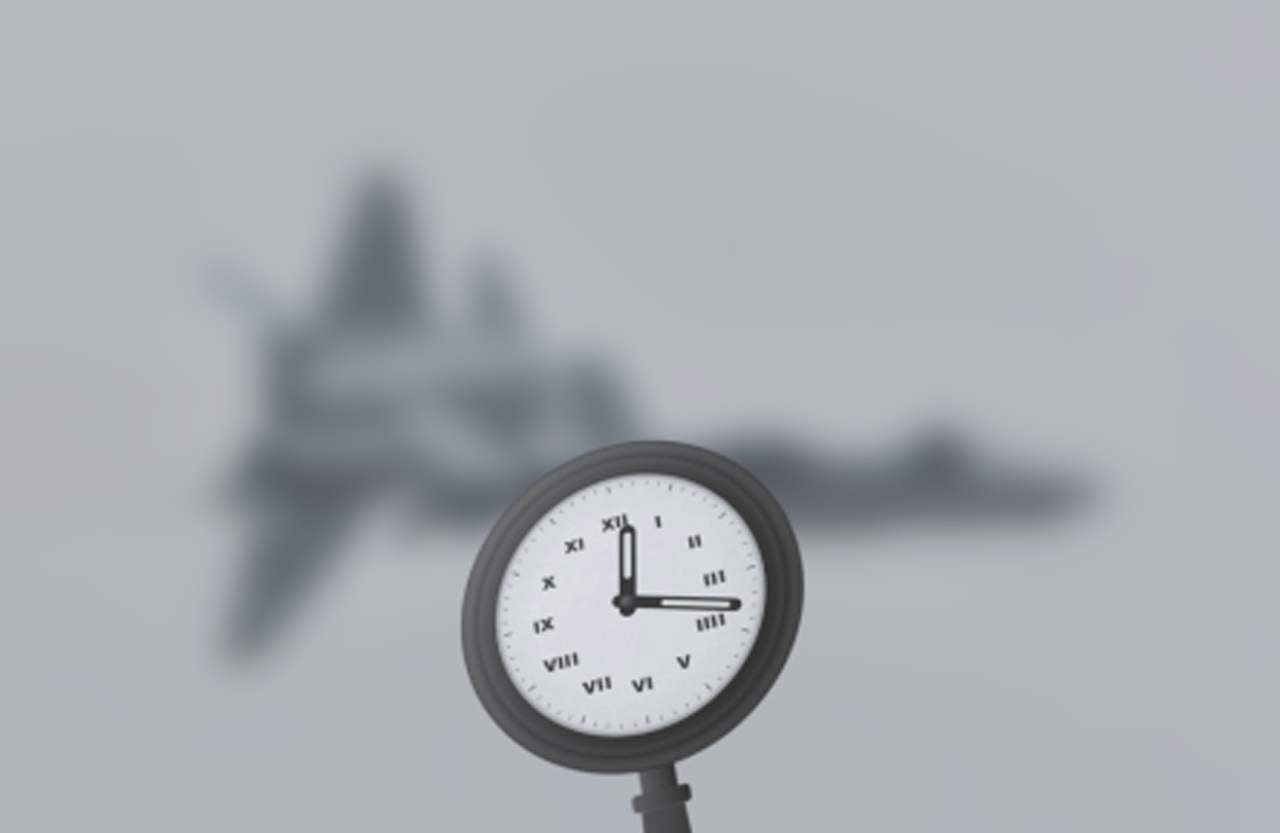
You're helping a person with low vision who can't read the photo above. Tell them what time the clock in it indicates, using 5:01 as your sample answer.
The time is 12:18
